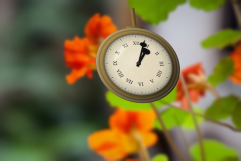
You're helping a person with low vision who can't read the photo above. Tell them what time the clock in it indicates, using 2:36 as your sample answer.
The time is 1:03
